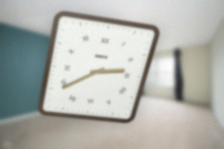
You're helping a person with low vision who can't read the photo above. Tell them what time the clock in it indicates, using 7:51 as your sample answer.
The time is 2:39
